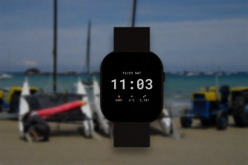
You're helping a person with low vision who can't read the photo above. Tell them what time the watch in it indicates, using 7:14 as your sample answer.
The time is 11:03
